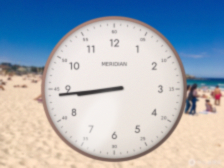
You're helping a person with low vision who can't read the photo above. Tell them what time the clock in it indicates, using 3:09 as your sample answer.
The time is 8:44
